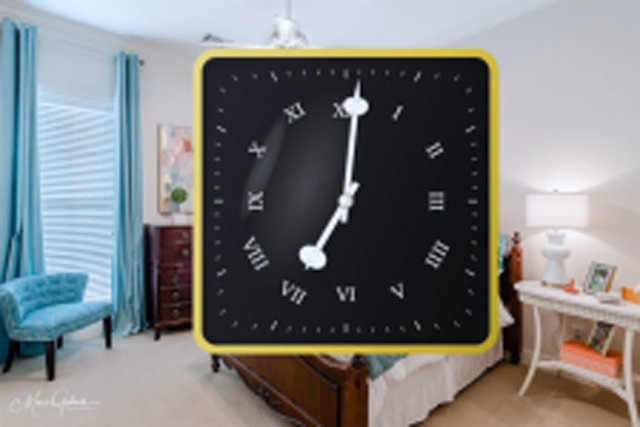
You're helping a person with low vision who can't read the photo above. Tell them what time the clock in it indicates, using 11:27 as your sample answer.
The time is 7:01
